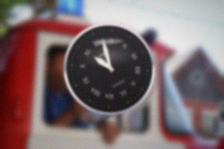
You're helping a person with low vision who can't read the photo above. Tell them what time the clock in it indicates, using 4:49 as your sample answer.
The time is 11:02
